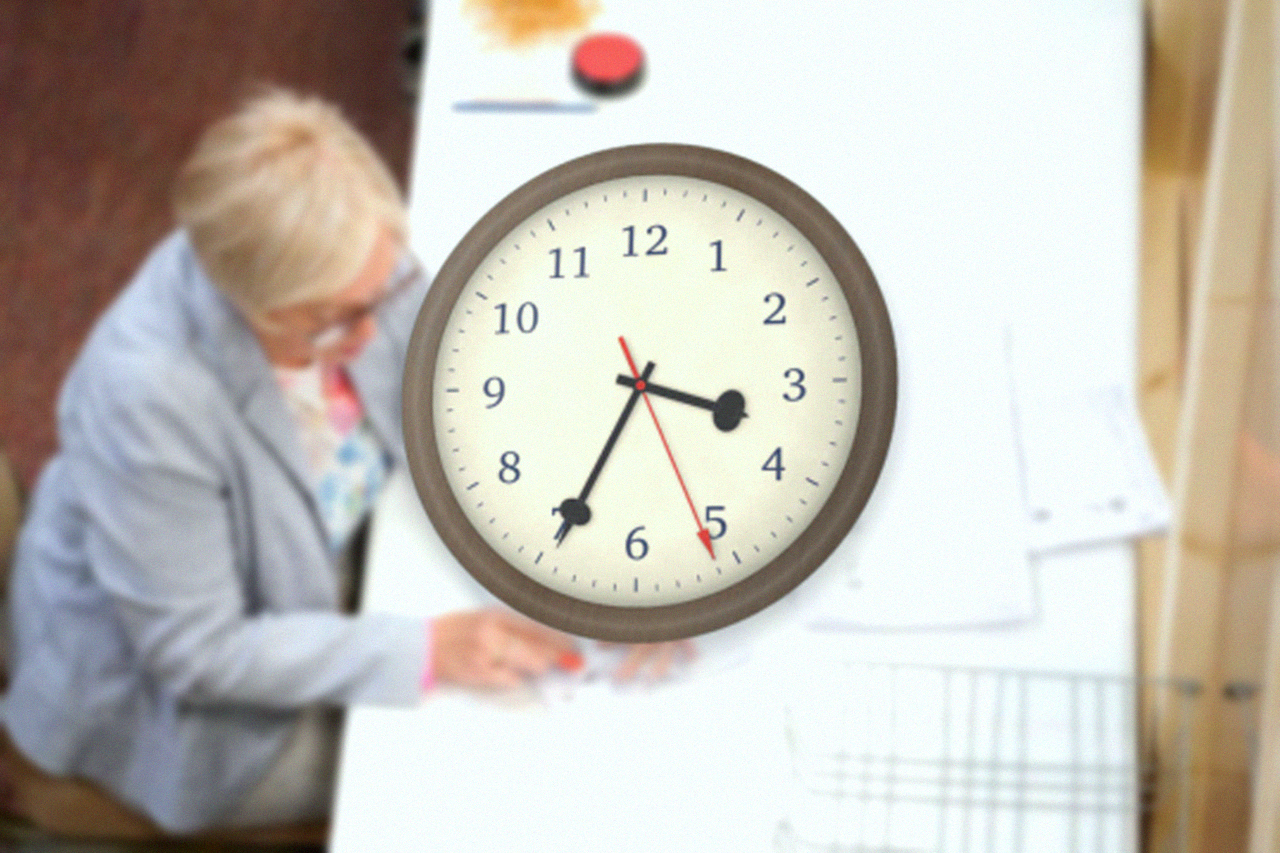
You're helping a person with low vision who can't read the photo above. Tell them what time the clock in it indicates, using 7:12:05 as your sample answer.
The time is 3:34:26
